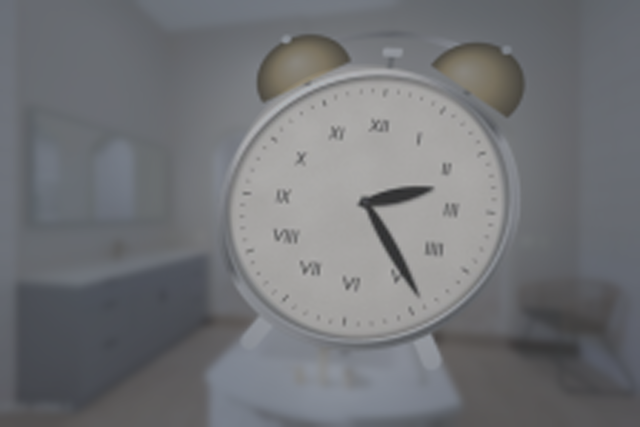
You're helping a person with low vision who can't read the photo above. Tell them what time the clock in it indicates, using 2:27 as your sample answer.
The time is 2:24
